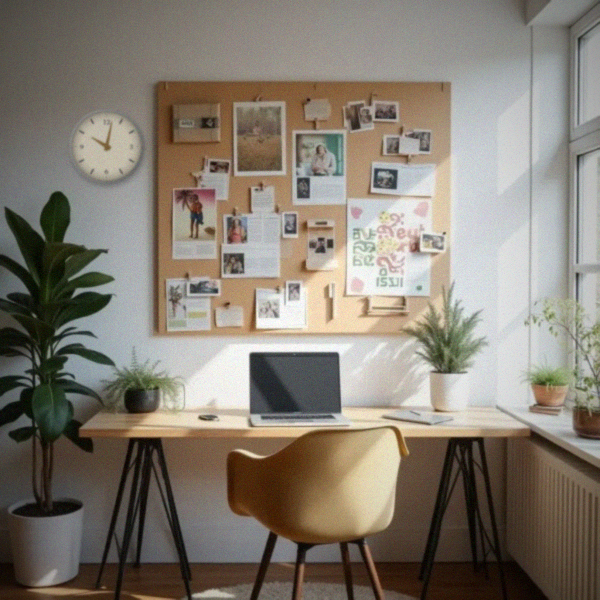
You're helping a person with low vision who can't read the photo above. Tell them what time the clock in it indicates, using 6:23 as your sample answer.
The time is 10:02
